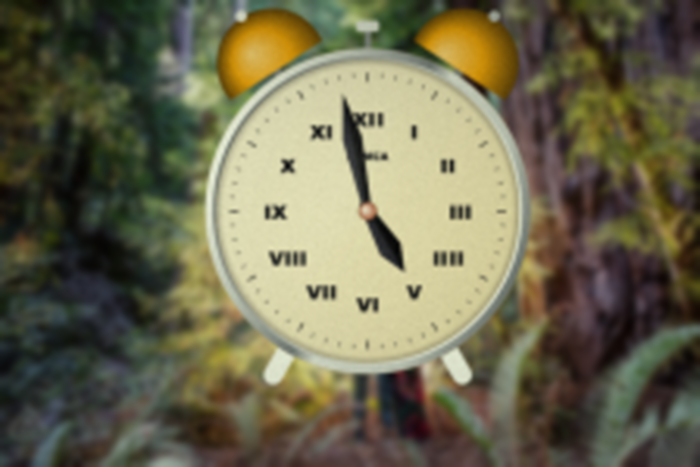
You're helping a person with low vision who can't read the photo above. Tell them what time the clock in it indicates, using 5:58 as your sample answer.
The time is 4:58
